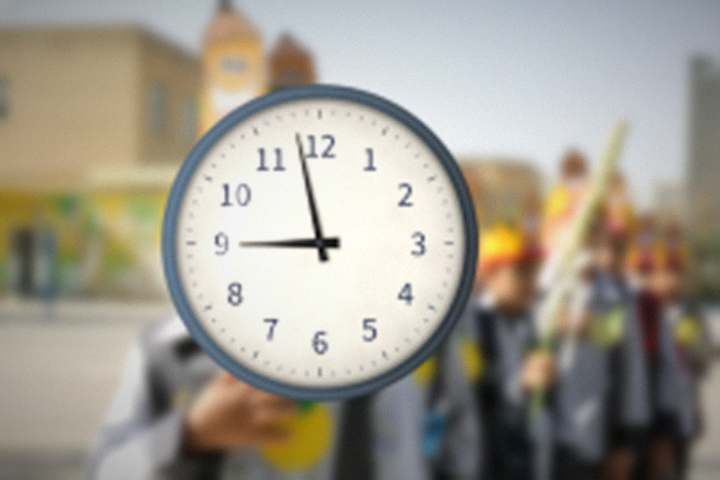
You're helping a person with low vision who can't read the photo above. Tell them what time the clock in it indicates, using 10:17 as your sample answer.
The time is 8:58
